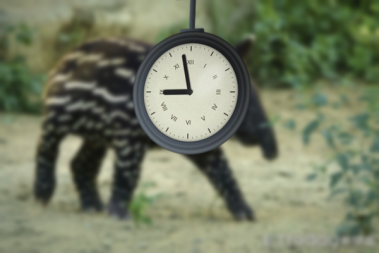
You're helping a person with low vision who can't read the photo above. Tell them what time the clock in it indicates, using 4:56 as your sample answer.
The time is 8:58
